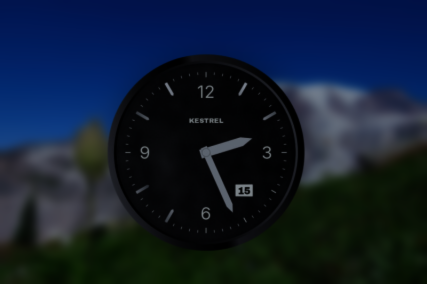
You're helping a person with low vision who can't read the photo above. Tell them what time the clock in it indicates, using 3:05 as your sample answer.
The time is 2:26
